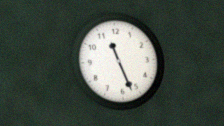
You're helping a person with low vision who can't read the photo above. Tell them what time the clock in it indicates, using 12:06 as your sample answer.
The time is 11:27
